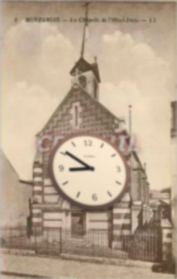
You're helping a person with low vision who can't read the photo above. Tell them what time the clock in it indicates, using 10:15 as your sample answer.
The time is 8:51
